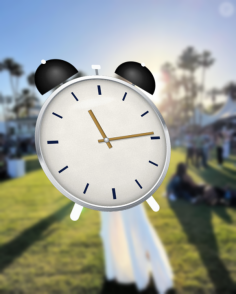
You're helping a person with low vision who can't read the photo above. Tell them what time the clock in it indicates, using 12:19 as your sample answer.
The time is 11:14
